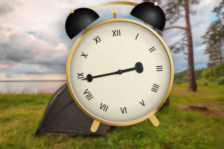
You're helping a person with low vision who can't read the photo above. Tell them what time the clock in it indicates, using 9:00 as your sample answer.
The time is 2:44
